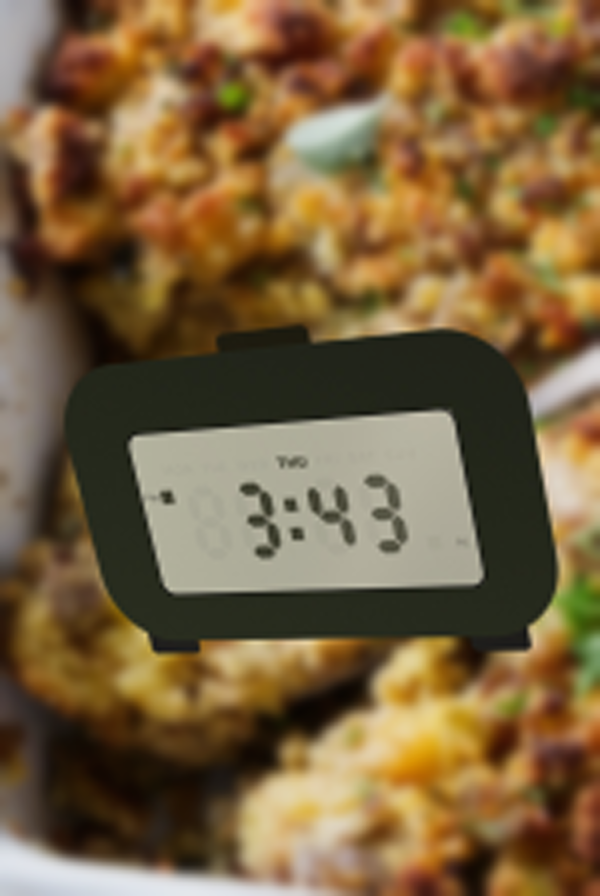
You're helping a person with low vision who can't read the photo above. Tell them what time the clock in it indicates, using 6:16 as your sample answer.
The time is 3:43
